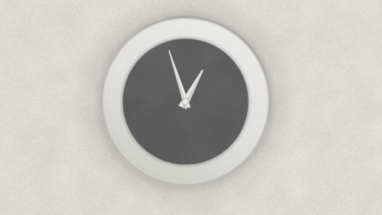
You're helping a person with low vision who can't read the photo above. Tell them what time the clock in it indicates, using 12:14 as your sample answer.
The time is 12:57
